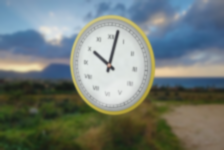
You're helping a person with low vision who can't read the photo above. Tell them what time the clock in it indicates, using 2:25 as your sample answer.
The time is 10:02
